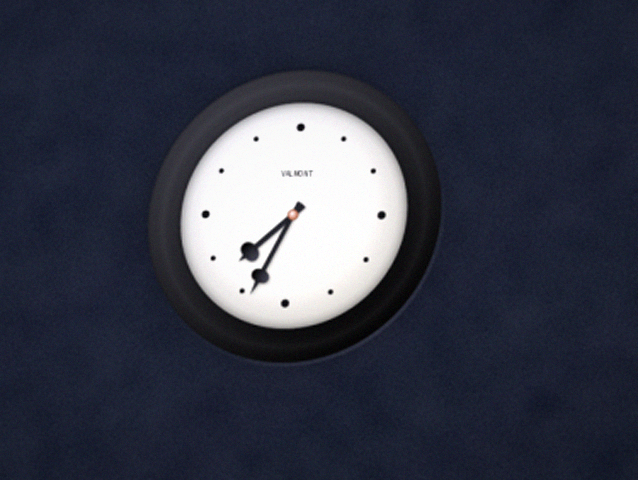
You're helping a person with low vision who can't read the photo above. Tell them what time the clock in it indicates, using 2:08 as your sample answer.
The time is 7:34
